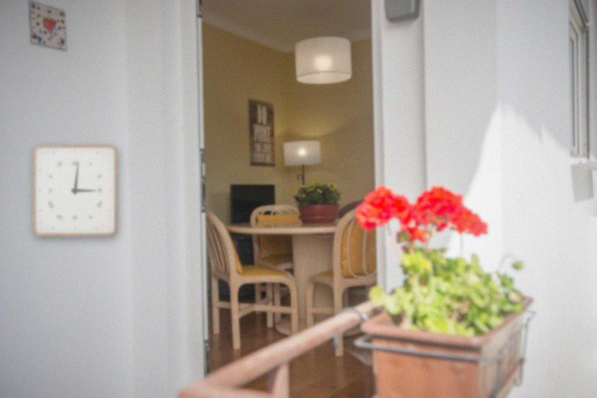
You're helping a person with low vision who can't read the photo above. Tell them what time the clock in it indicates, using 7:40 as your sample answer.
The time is 3:01
